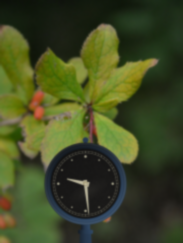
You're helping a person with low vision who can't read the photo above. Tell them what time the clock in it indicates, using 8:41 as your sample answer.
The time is 9:29
